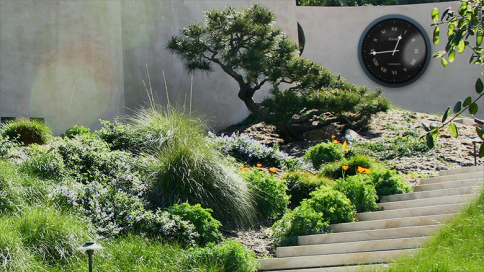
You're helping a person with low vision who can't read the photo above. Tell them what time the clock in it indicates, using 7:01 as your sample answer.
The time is 12:44
